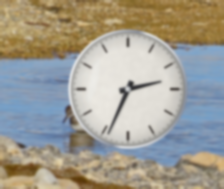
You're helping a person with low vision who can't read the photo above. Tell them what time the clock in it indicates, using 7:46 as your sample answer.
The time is 2:34
